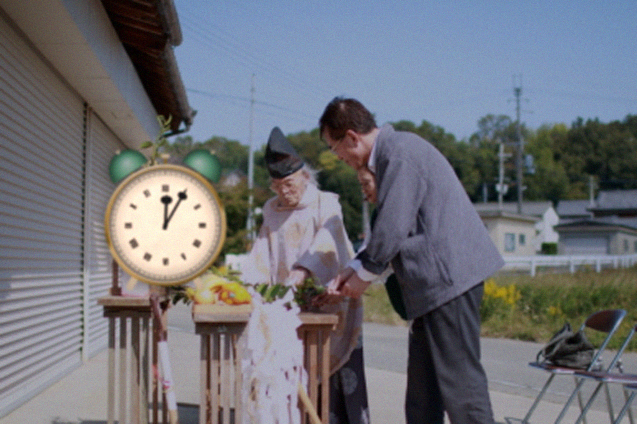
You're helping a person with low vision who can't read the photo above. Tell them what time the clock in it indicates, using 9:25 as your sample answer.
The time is 12:05
